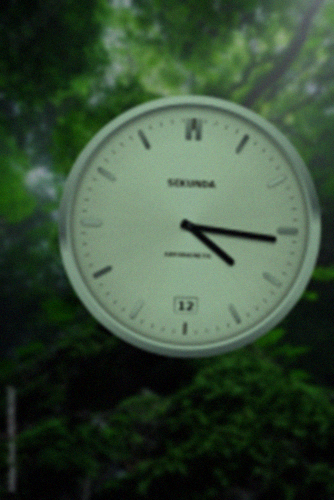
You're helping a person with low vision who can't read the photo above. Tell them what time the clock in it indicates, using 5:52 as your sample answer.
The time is 4:16
